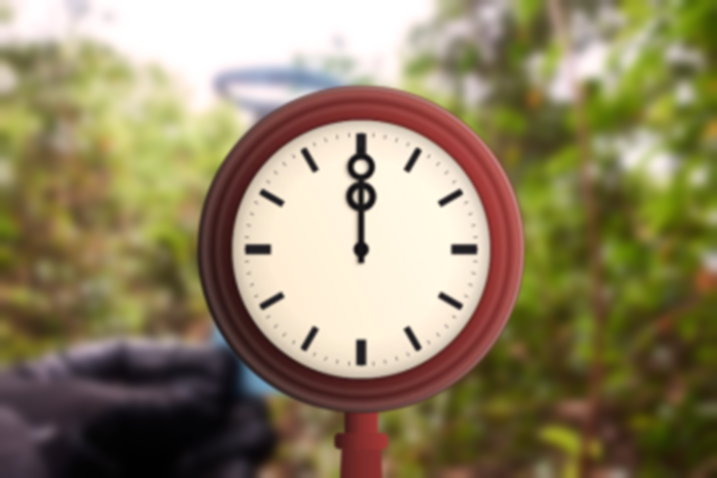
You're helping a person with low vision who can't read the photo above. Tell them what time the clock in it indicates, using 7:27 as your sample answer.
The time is 12:00
